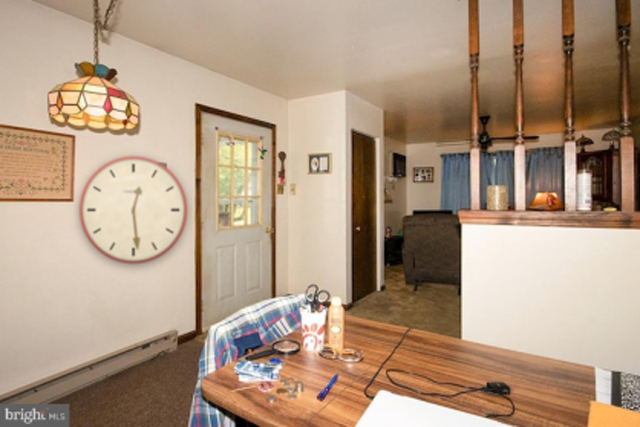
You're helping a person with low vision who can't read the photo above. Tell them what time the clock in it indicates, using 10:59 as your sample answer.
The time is 12:29
